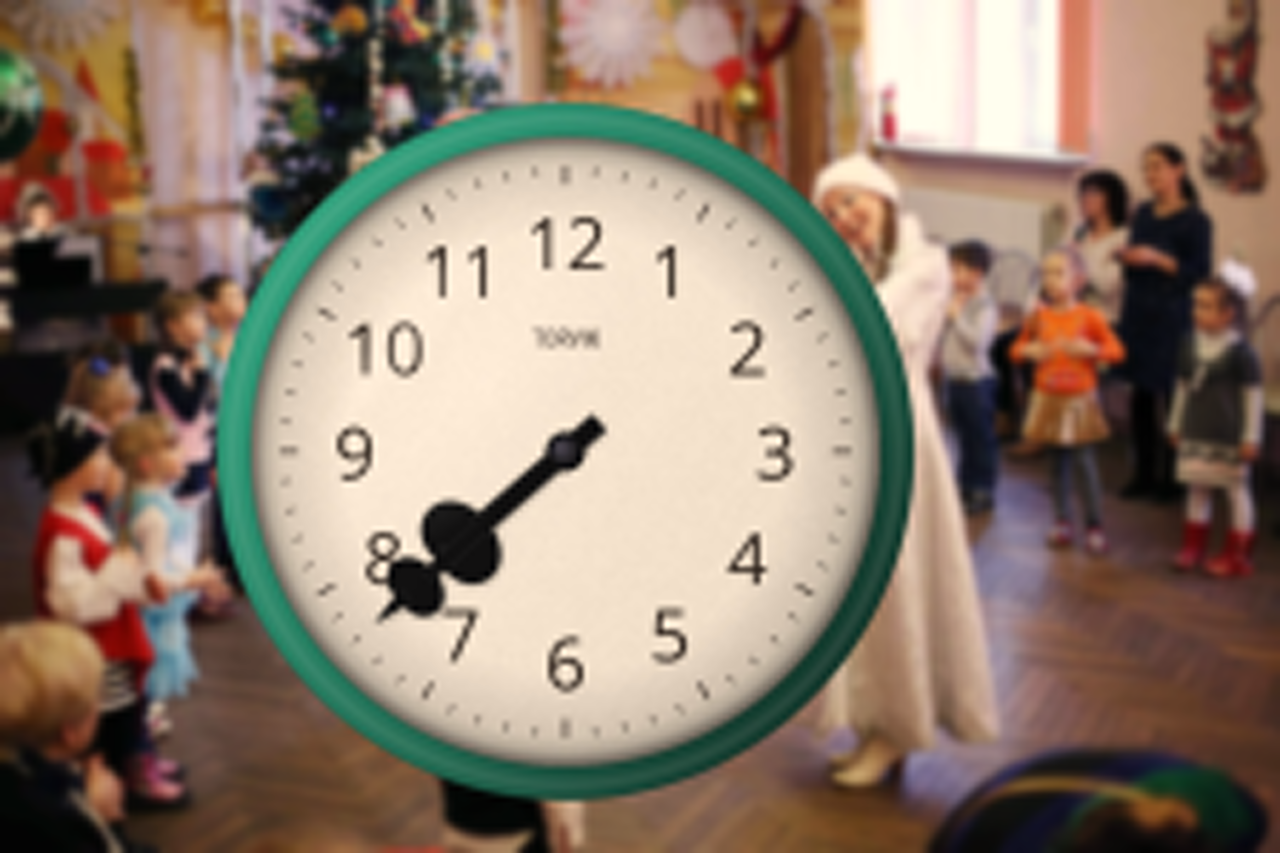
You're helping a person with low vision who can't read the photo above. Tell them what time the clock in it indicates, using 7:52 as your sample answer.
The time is 7:38
